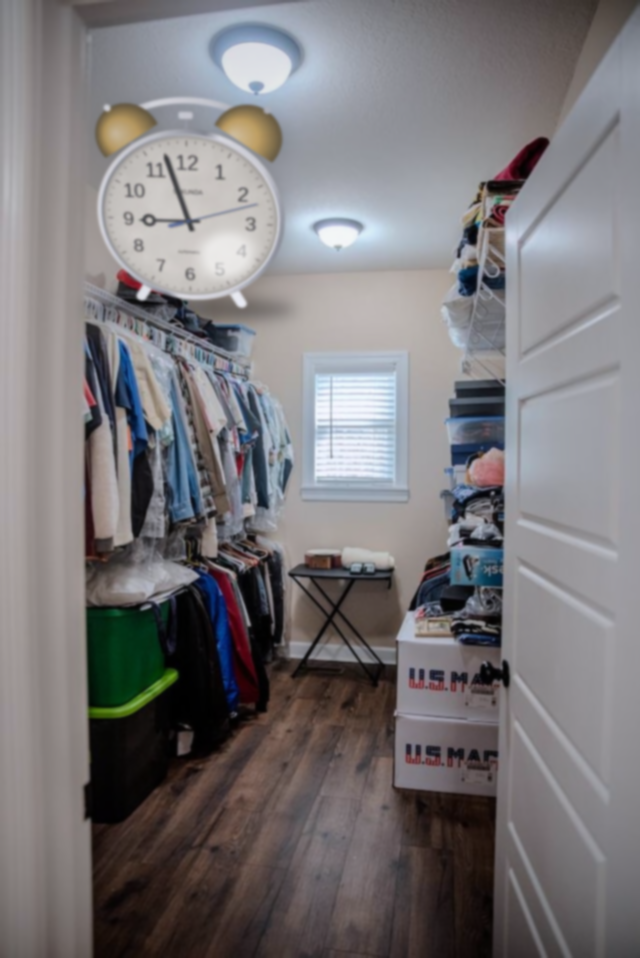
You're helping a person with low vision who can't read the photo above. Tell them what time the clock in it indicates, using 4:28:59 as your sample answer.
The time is 8:57:12
